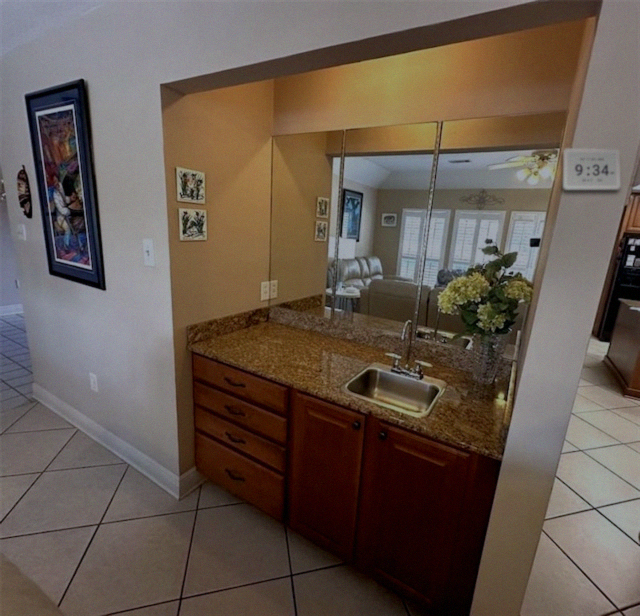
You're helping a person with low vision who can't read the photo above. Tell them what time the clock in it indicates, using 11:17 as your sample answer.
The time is 9:34
